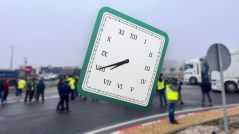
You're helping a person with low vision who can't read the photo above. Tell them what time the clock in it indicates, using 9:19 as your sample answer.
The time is 7:40
